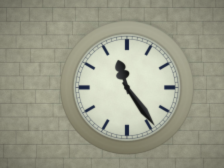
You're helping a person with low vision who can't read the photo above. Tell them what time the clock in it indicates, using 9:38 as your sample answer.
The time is 11:24
